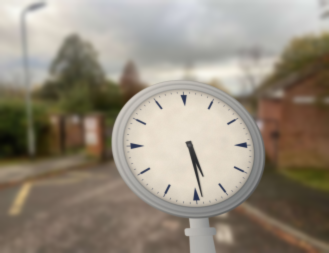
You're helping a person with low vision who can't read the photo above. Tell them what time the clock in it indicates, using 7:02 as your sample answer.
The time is 5:29
